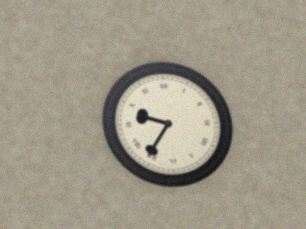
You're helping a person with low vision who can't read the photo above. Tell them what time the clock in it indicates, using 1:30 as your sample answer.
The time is 9:36
